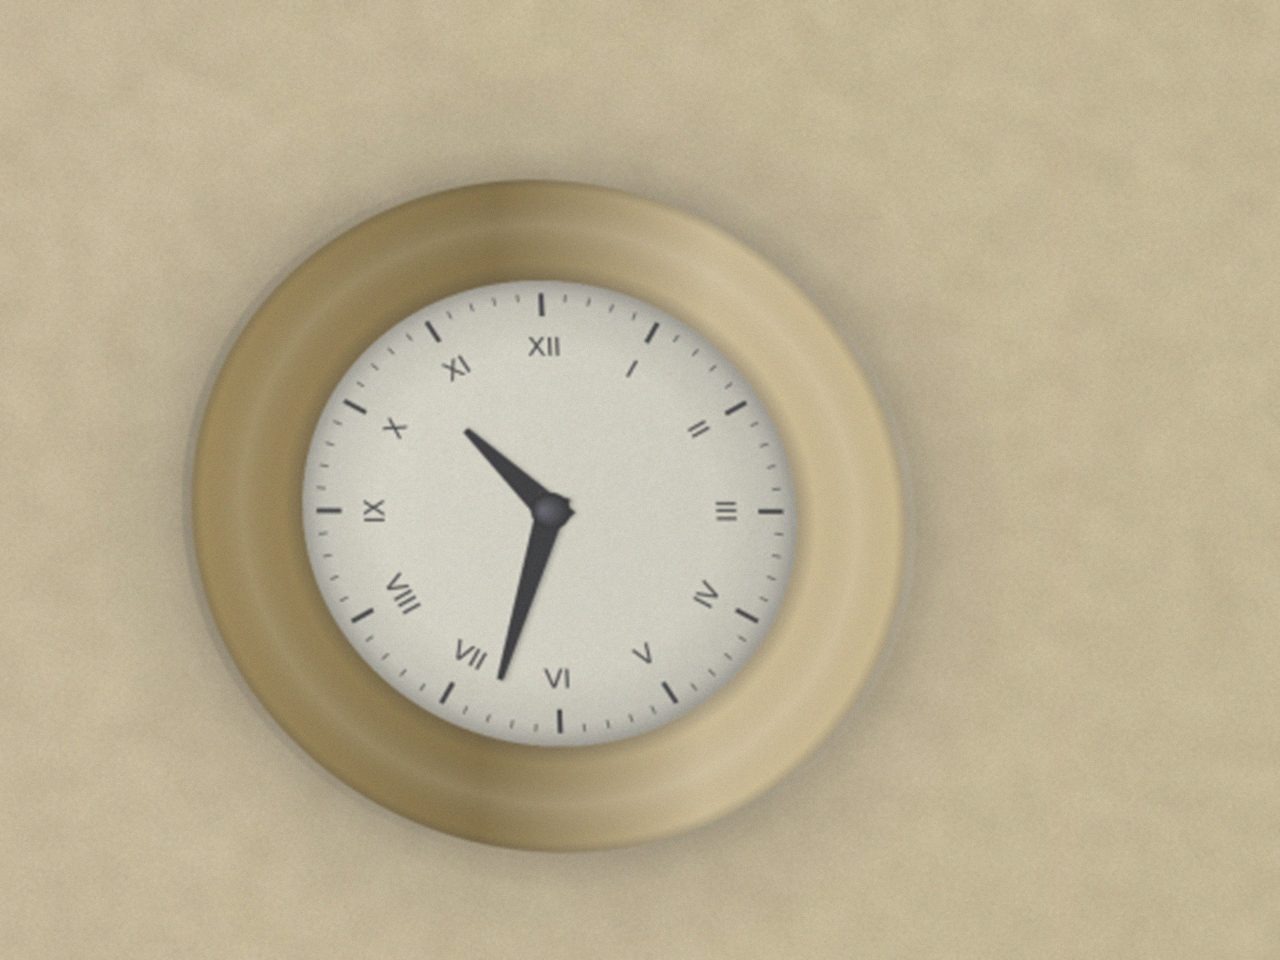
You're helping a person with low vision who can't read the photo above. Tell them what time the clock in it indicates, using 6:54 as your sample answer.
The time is 10:33
